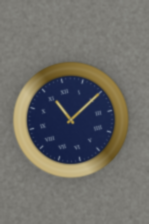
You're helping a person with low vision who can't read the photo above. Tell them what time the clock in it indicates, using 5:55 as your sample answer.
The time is 11:10
